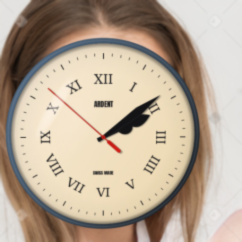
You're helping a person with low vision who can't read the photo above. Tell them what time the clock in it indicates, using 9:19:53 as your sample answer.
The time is 2:08:52
